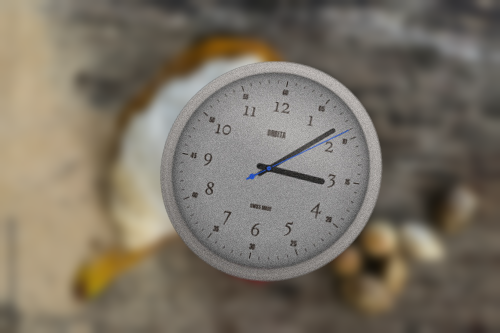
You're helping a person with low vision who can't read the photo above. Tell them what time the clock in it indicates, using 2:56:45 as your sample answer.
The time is 3:08:09
